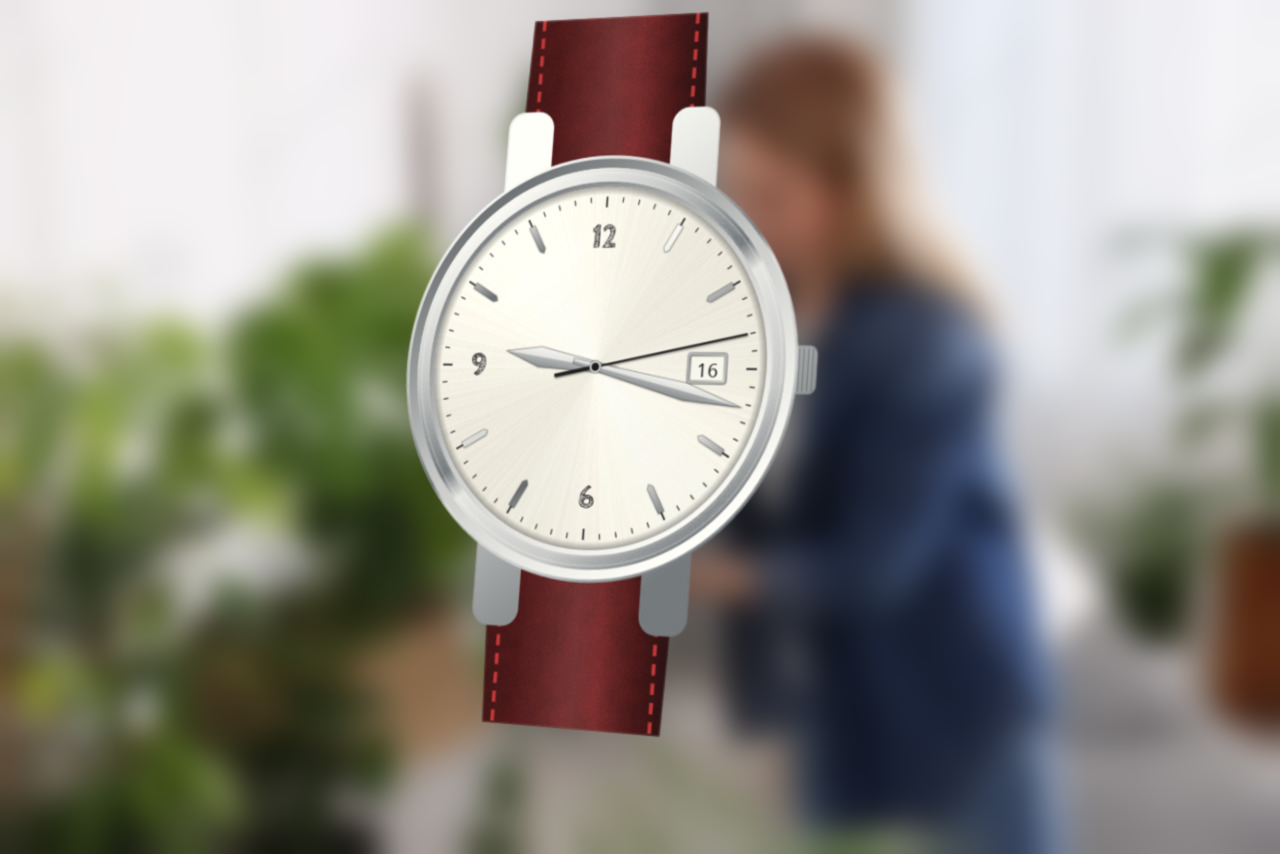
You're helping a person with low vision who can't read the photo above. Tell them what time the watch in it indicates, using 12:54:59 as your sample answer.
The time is 9:17:13
